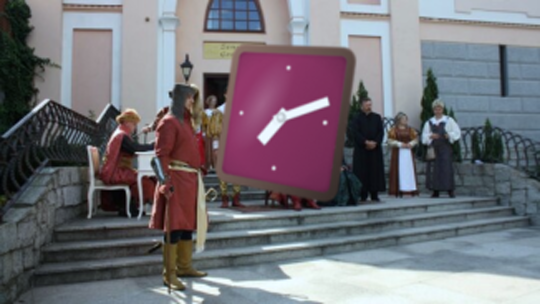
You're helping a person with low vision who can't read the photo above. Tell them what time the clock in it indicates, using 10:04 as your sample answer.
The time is 7:11
